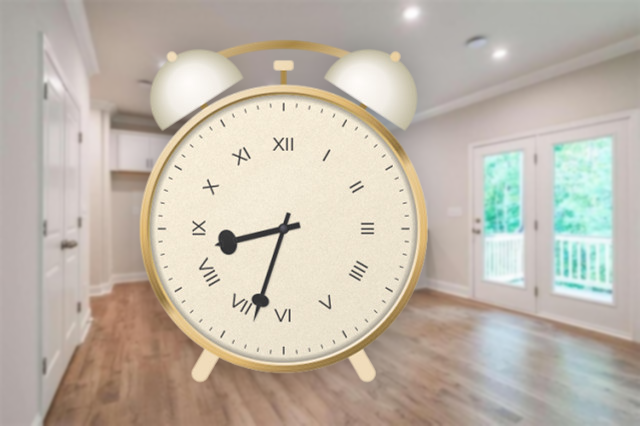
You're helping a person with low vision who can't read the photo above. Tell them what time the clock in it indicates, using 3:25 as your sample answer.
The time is 8:33
